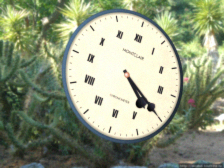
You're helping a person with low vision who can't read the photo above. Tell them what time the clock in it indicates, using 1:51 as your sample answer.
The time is 4:20
